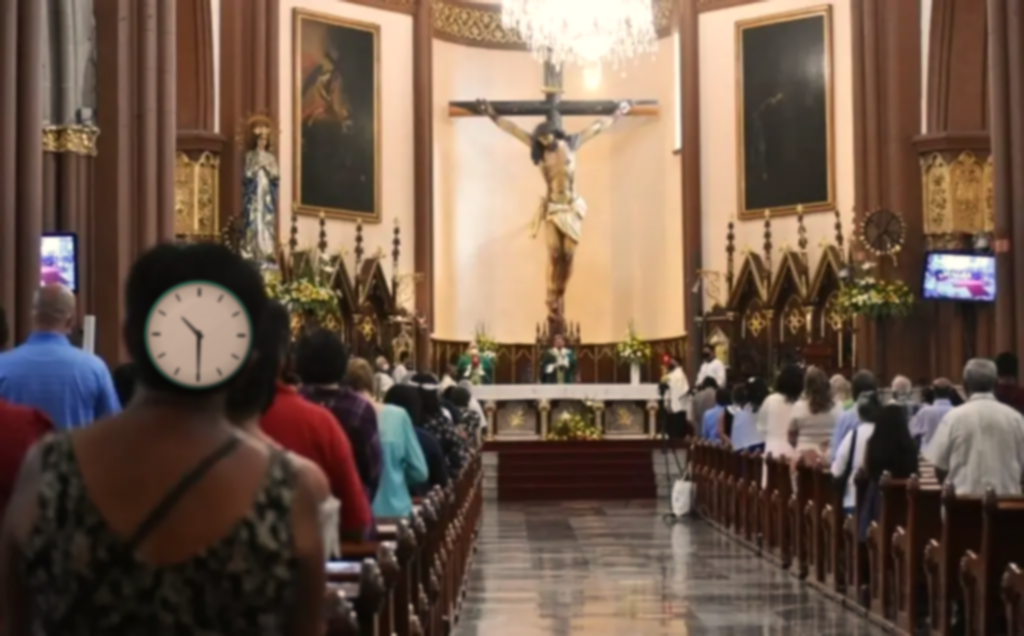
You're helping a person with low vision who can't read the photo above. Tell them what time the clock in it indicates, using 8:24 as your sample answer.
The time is 10:30
